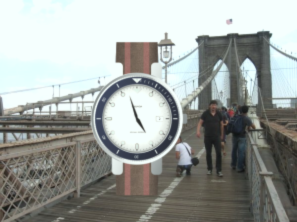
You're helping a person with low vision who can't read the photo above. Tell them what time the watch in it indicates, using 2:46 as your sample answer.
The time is 4:57
